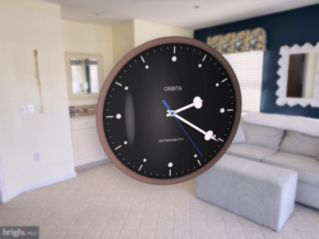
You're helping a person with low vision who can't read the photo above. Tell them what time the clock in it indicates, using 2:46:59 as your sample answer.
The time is 2:20:24
